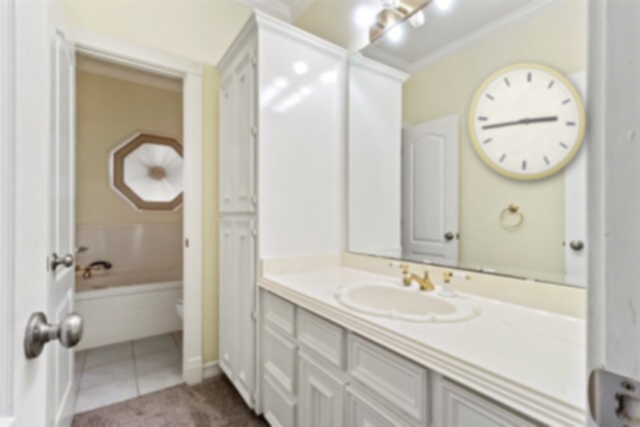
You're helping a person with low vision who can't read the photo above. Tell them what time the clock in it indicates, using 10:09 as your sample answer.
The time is 2:43
